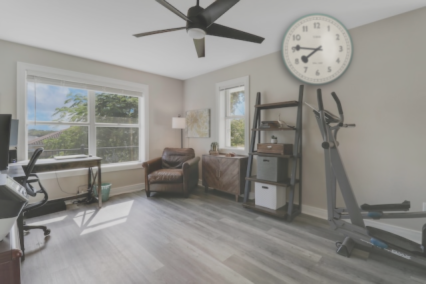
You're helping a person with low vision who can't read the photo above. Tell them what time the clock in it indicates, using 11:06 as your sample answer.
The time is 7:46
